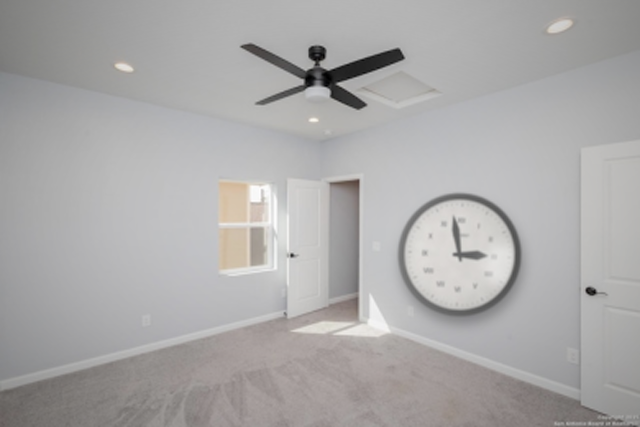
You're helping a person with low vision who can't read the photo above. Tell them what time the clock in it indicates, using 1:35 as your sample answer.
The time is 2:58
